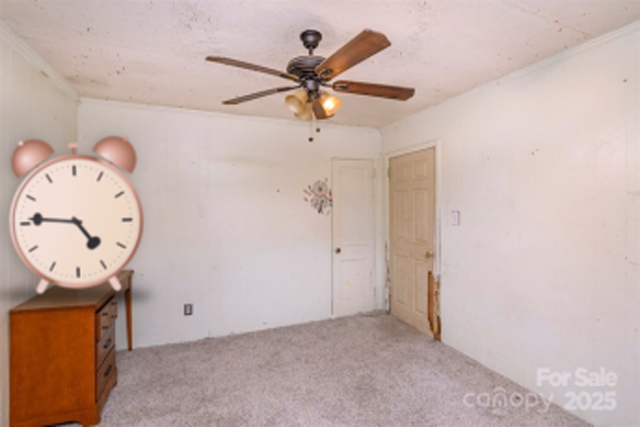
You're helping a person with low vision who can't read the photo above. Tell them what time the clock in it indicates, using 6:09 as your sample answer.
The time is 4:46
